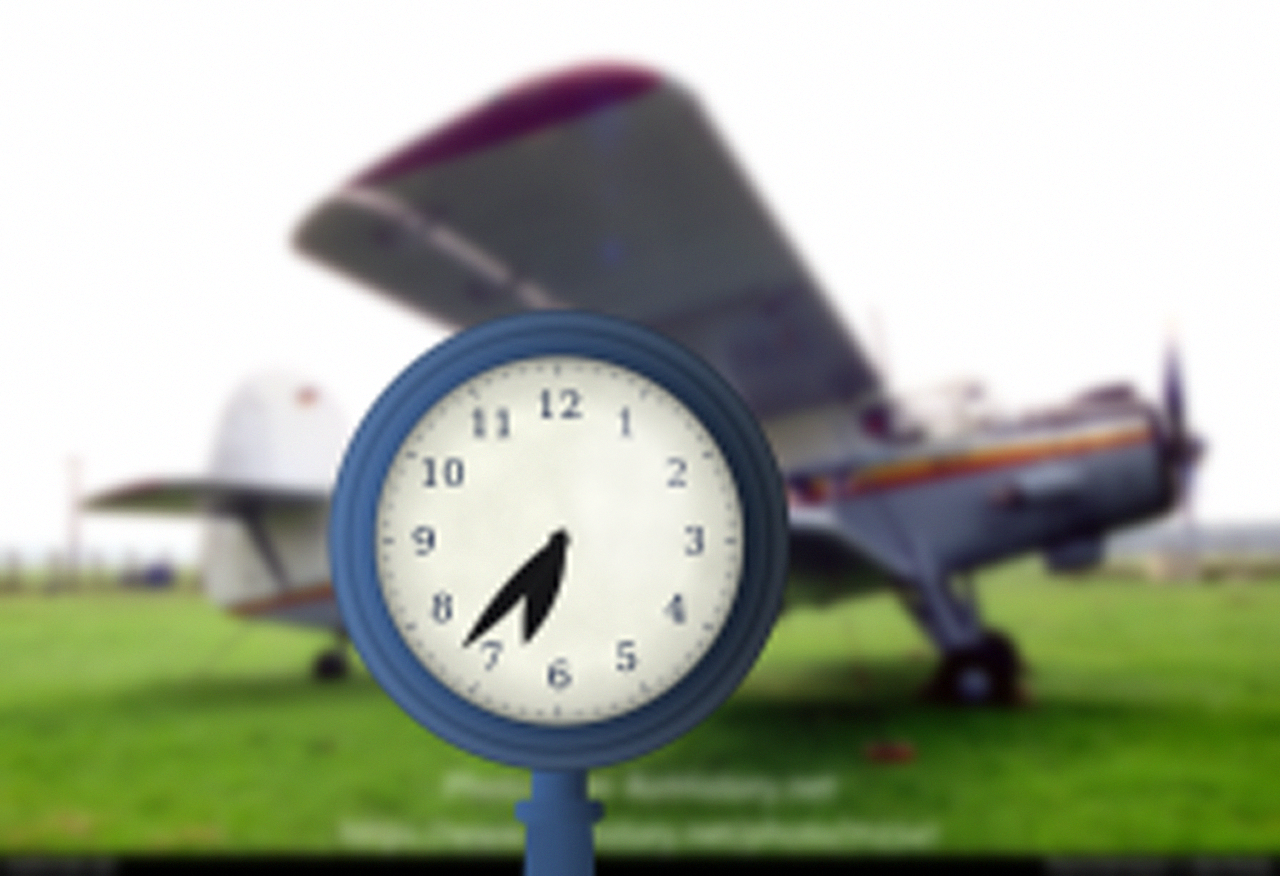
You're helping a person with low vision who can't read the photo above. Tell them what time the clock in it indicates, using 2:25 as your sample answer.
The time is 6:37
